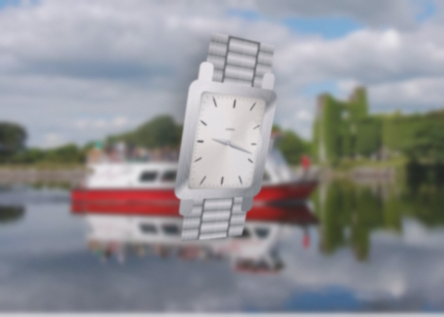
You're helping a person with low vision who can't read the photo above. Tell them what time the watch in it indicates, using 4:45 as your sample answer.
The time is 9:18
